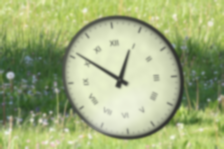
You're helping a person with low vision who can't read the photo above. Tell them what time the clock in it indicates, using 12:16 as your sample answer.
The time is 12:51
